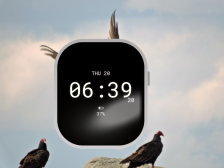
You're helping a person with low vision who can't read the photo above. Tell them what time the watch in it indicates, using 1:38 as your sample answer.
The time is 6:39
